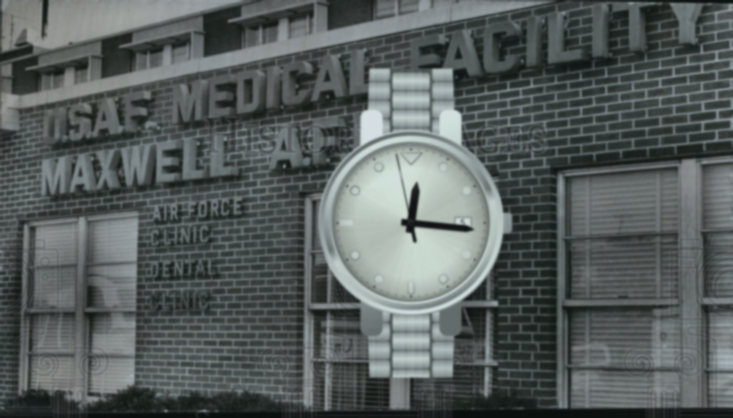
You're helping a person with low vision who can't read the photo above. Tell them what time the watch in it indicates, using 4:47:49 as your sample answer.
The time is 12:15:58
